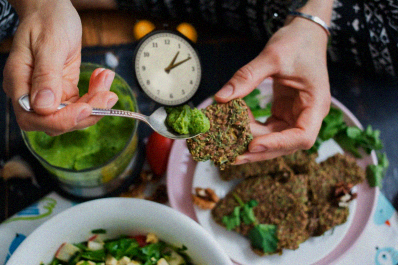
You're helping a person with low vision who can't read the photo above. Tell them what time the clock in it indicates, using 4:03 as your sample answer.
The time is 1:11
